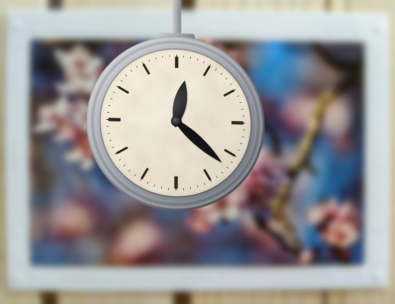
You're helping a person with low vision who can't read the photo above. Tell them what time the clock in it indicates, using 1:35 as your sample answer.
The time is 12:22
